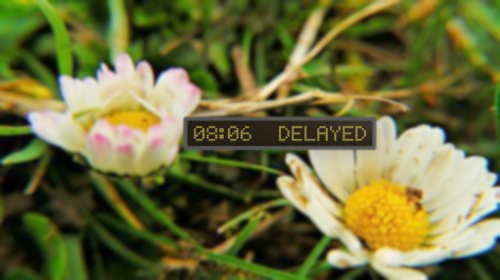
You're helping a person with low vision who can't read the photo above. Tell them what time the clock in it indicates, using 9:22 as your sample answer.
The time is 8:06
